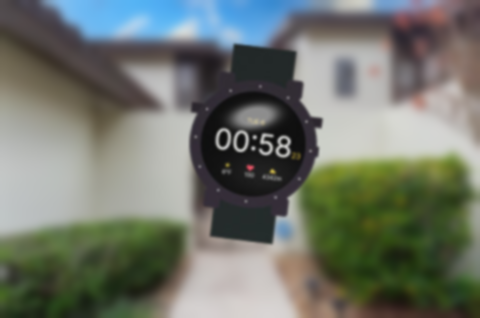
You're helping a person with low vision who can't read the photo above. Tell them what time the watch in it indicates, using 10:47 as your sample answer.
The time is 0:58
